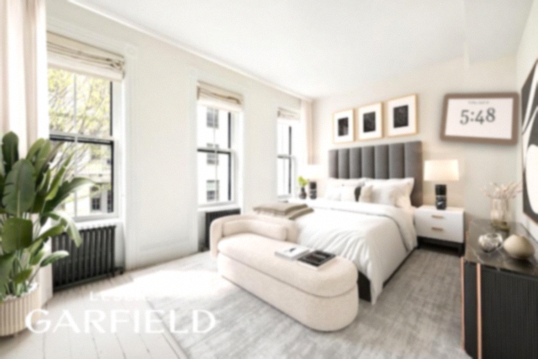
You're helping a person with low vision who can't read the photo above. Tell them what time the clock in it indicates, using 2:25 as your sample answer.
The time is 5:48
